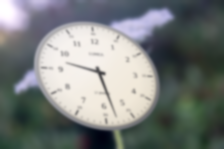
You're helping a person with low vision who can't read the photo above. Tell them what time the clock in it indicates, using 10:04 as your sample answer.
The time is 9:28
